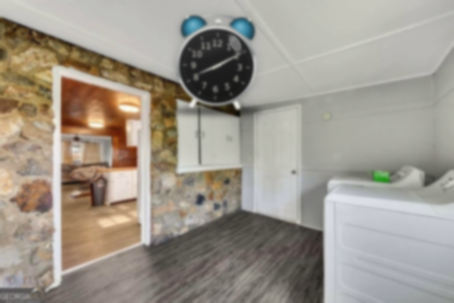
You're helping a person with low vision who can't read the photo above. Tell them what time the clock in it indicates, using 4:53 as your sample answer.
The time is 8:10
